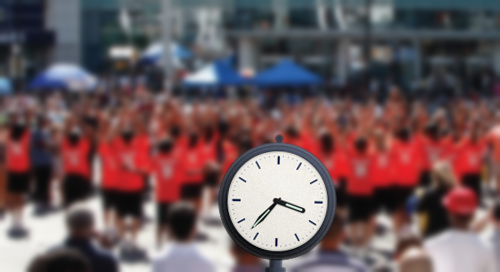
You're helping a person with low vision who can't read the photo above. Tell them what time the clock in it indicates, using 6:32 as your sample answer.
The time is 3:37
